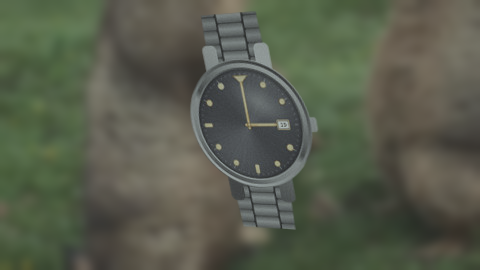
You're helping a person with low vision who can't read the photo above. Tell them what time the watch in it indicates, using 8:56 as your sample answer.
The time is 3:00
